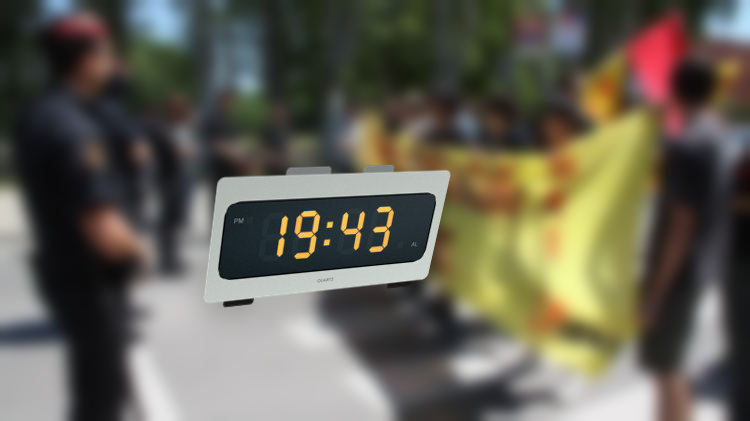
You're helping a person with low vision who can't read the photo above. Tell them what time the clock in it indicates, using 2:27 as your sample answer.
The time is 19:43
